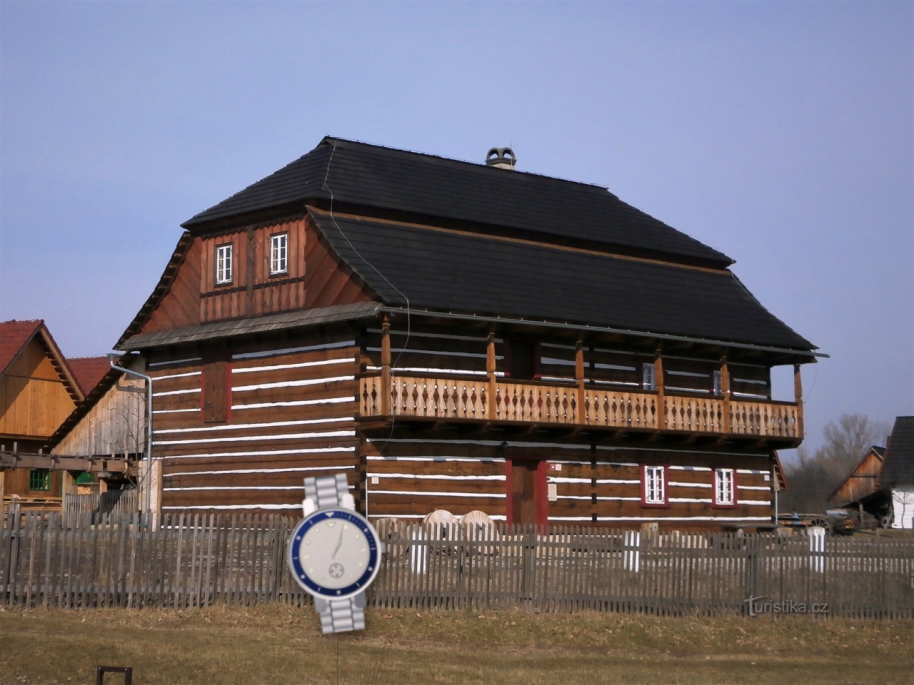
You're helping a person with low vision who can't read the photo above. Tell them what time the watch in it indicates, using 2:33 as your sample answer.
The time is 1:04
